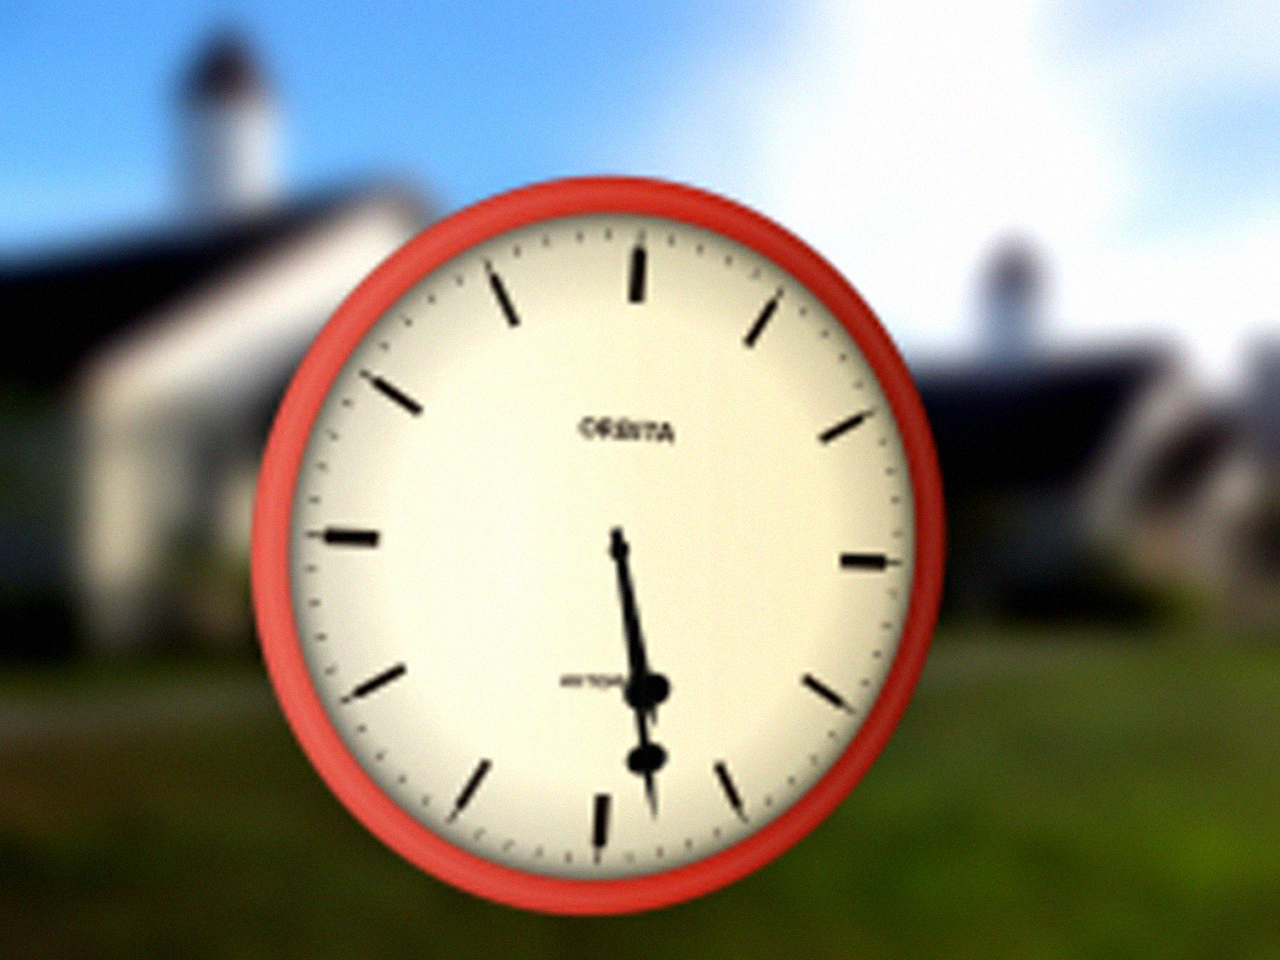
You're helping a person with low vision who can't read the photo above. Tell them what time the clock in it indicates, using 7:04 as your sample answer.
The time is 5:28
